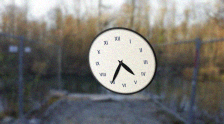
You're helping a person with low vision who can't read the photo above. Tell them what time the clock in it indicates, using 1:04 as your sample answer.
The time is 4:35
